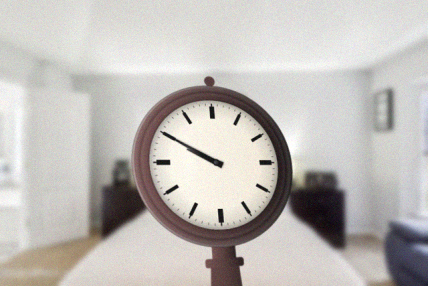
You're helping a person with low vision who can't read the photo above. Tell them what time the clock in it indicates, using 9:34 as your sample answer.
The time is 9:50
